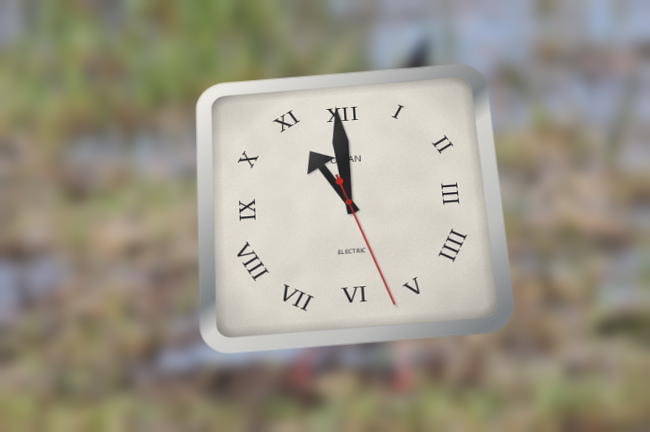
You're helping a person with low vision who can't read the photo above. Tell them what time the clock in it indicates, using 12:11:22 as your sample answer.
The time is 10:59:27
